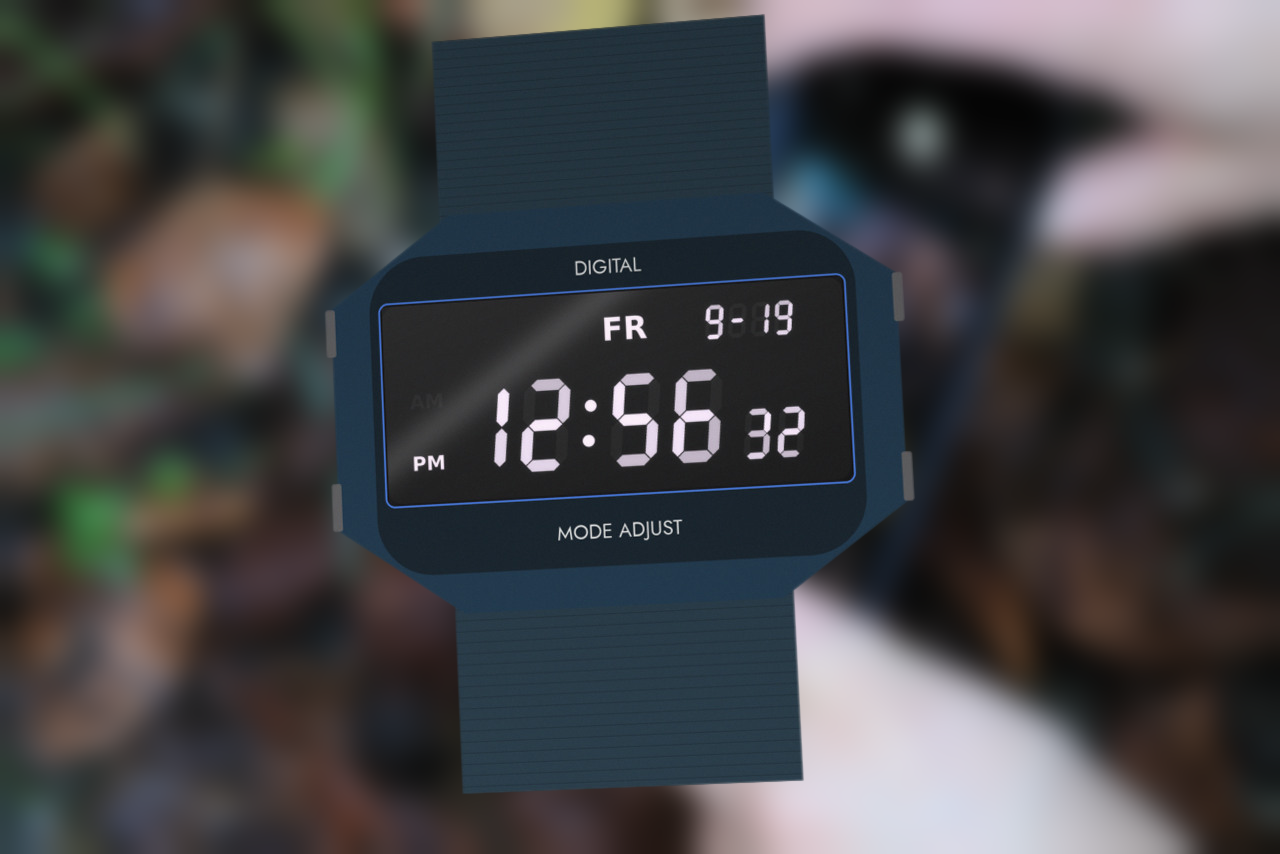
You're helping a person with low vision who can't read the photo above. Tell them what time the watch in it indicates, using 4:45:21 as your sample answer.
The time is 12:56:32
